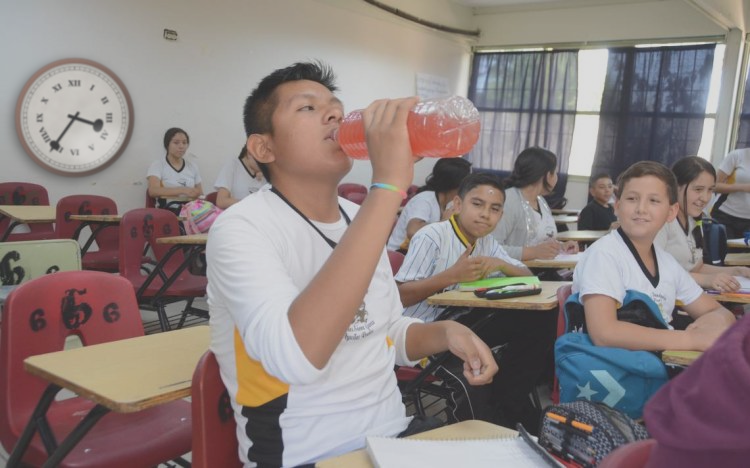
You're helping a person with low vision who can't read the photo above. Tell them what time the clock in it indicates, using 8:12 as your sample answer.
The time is 3:36
